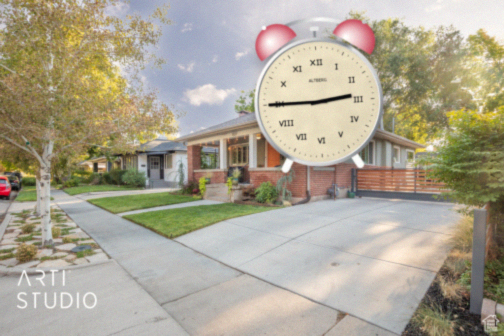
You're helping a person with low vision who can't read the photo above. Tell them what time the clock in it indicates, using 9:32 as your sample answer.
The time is 2:45
